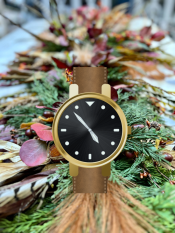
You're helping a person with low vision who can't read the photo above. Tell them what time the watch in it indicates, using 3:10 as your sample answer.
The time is 4:53
